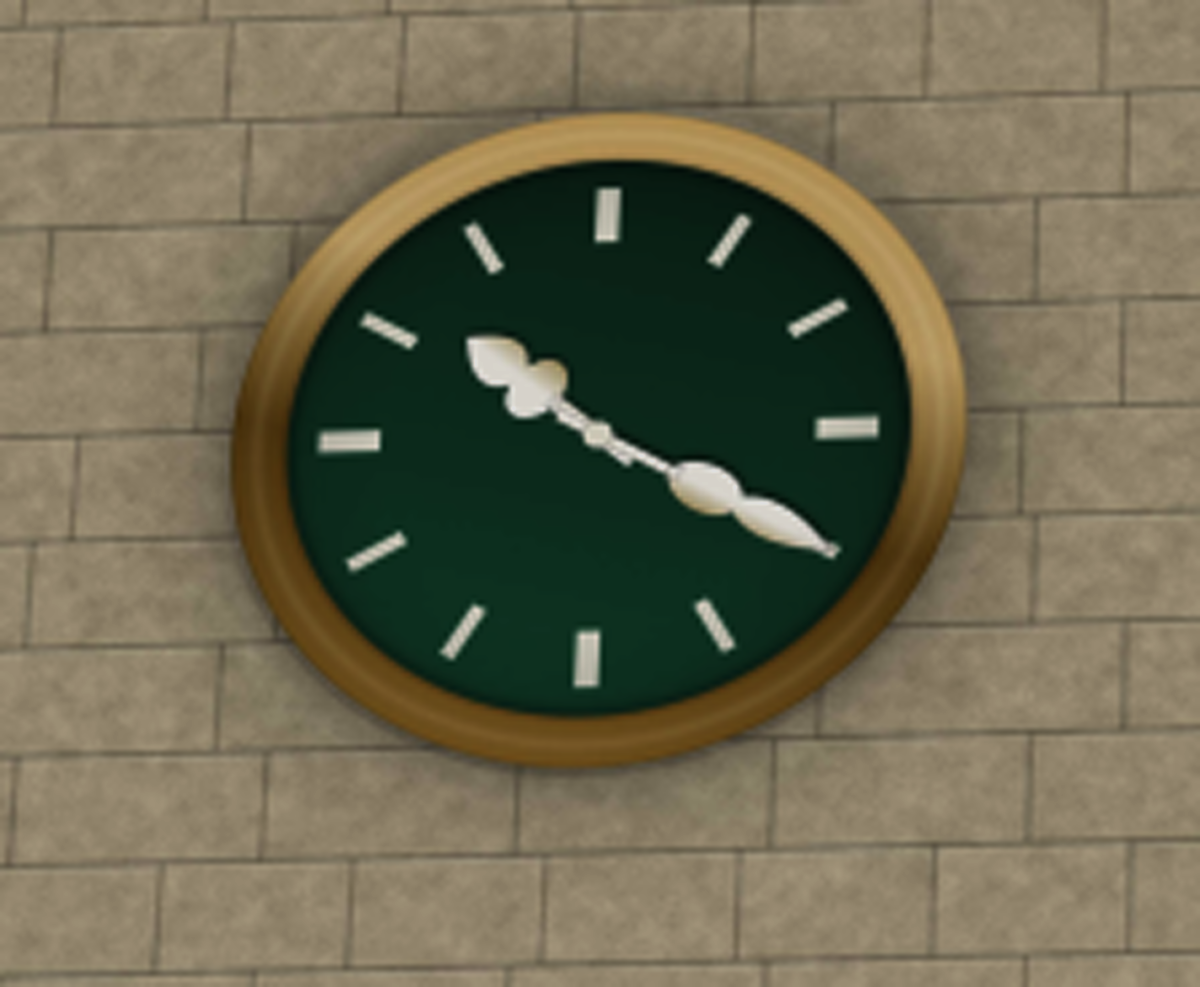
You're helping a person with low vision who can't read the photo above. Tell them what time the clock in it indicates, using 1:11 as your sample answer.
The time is 10:20
